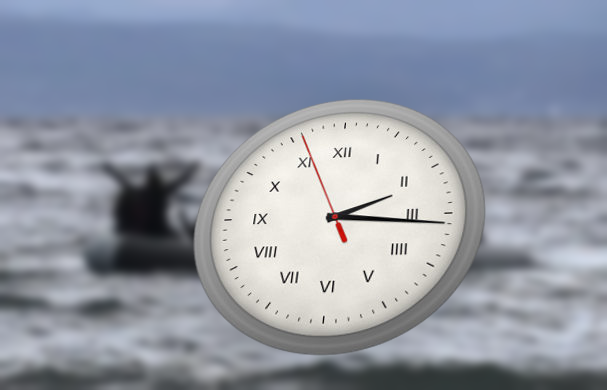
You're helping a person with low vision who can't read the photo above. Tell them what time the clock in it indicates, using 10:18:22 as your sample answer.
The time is 2:15:56
